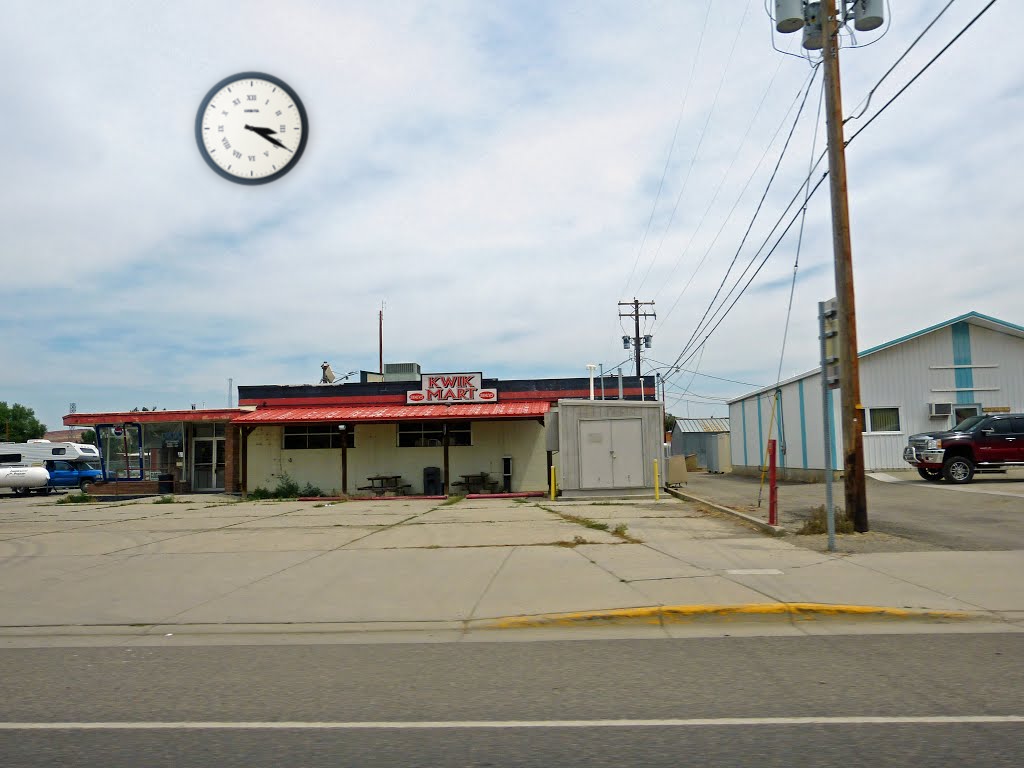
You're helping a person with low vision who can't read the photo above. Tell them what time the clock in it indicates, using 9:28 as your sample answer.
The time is 3:20
